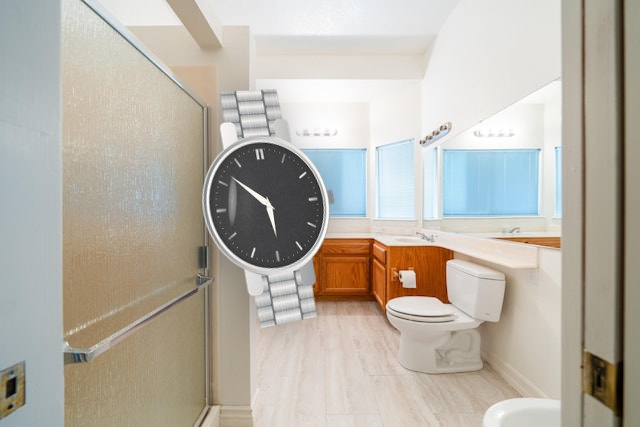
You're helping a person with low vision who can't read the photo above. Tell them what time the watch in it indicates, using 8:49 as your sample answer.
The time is 5:52
